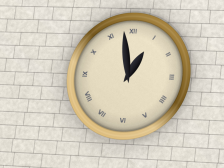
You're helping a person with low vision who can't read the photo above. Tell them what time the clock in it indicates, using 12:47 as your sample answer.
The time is 12:58
